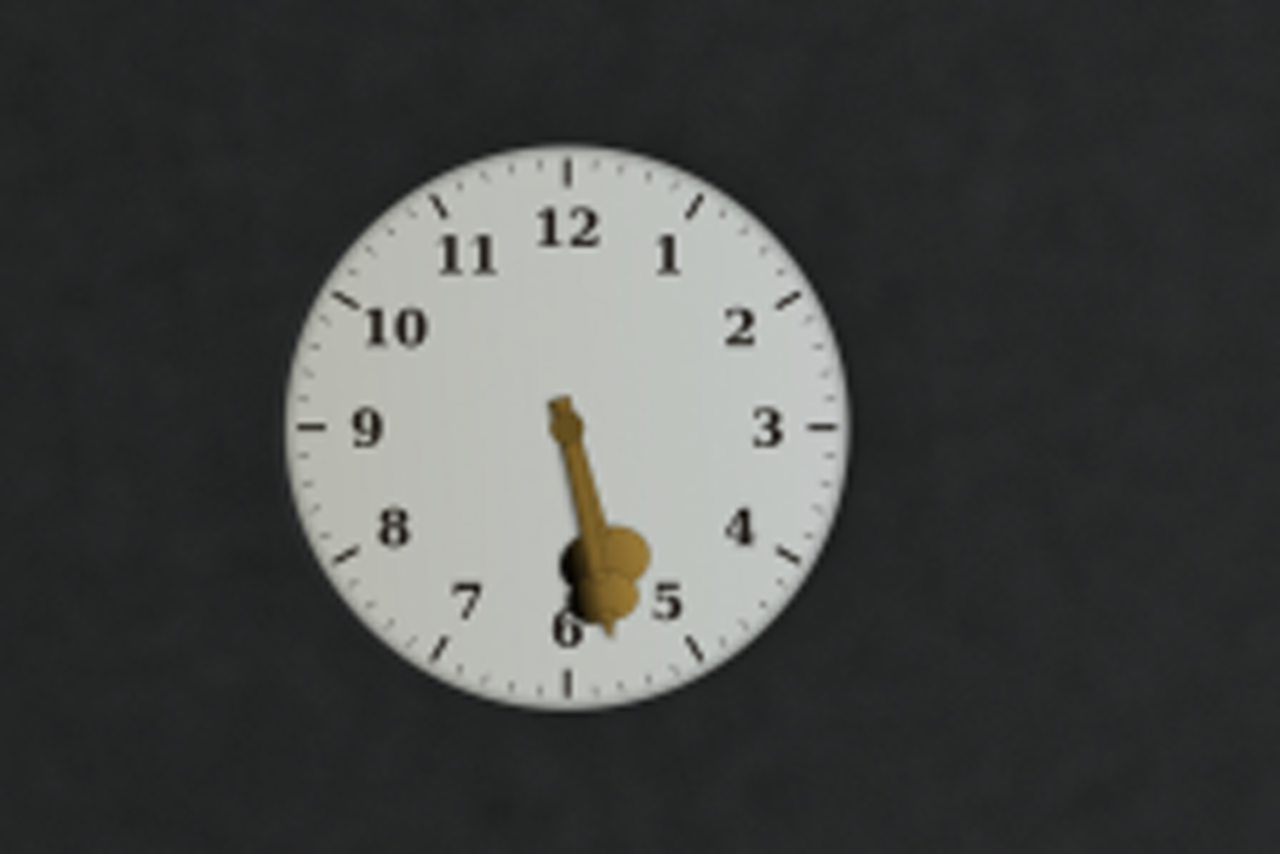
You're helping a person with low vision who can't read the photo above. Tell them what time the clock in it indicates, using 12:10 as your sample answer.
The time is 5:28
